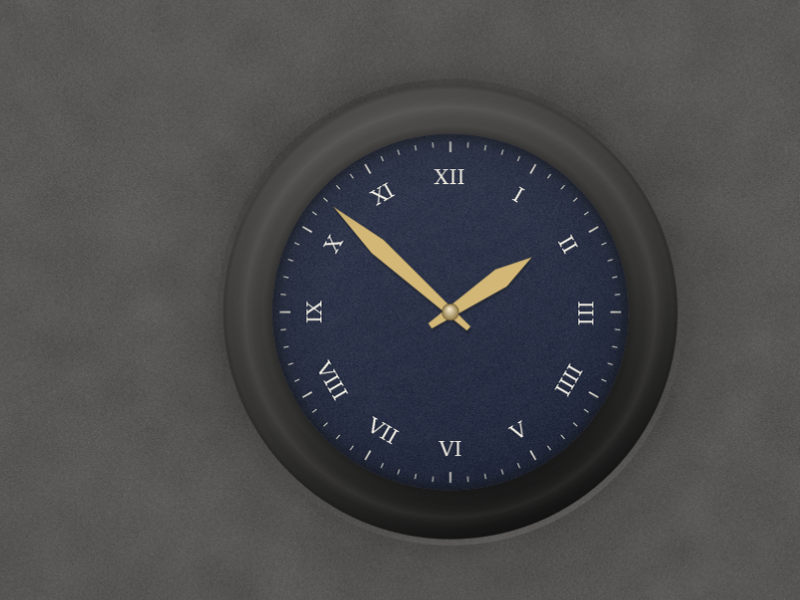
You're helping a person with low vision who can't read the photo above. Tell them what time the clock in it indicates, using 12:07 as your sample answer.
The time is 1:52
